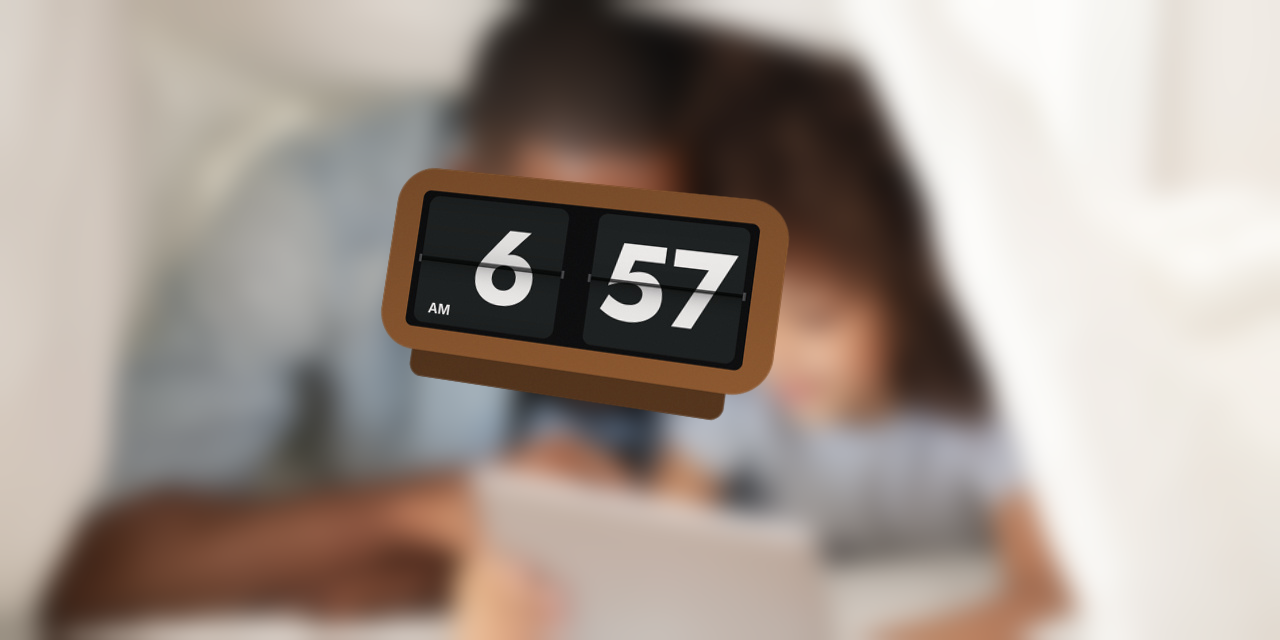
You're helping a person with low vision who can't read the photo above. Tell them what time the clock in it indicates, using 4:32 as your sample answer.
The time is 6:57
